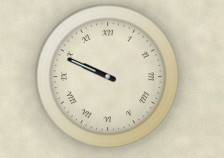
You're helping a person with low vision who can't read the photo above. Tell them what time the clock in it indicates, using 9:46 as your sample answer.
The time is 9:49
